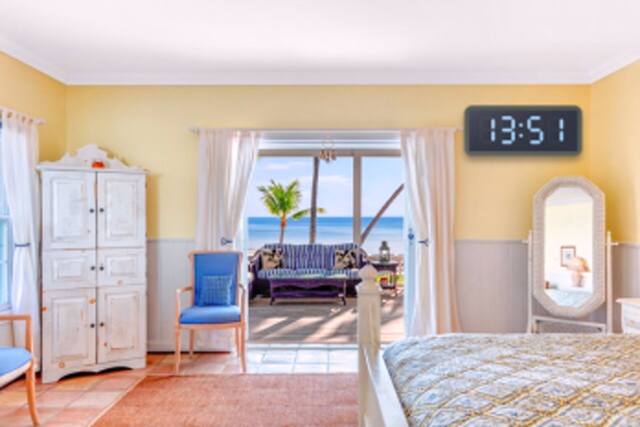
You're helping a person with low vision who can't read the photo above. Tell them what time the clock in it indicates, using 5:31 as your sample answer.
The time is 13:51
